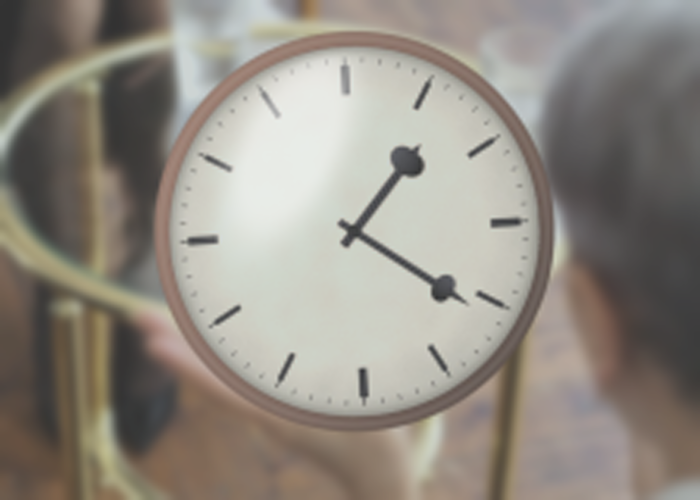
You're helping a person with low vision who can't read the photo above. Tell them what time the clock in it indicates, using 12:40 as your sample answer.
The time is 1:21
